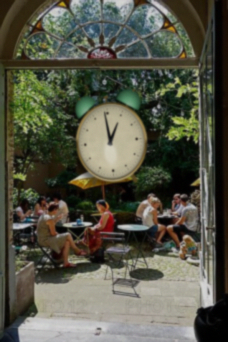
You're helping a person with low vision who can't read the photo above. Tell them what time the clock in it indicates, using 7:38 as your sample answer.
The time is 12:59
